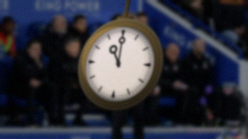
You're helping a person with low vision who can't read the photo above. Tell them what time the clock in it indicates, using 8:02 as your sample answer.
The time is 11:00
